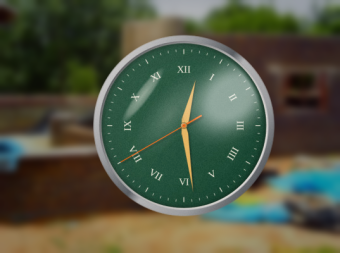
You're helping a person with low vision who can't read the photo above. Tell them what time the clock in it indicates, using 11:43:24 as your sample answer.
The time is 12:28:40
